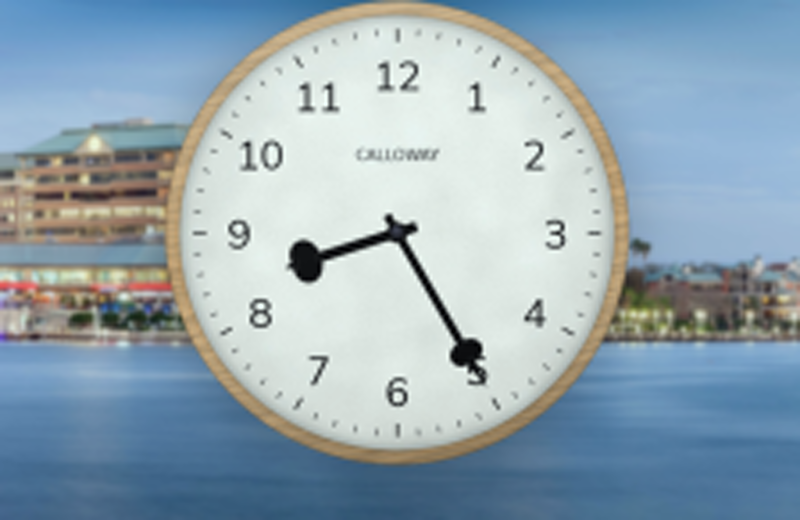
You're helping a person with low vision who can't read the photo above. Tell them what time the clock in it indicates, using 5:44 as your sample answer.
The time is 8:25
